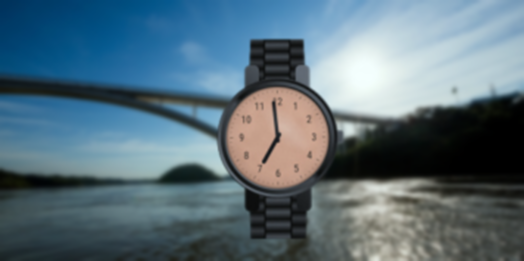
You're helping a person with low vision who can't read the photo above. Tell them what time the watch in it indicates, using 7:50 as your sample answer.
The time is 6:59
